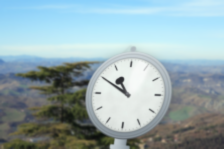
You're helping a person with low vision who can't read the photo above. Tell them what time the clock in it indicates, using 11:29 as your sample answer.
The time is 10:50
